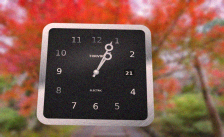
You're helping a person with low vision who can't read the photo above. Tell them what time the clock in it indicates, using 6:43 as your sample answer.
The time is 1:04
